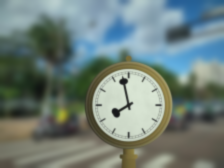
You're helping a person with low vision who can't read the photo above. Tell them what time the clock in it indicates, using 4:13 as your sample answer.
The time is 7:58
